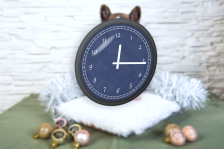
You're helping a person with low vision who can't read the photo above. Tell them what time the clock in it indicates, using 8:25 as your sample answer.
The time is 12:16
